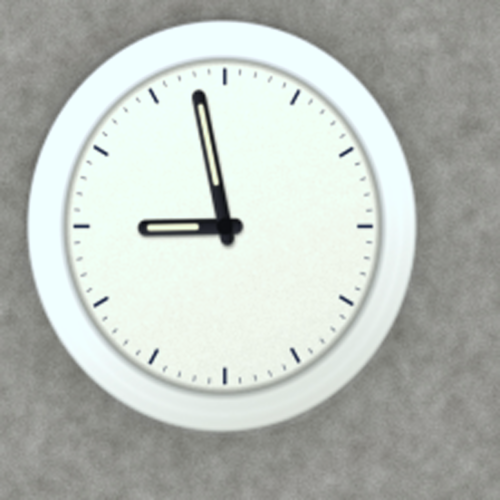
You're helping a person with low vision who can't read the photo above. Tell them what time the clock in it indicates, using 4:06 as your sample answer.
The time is 8:58
